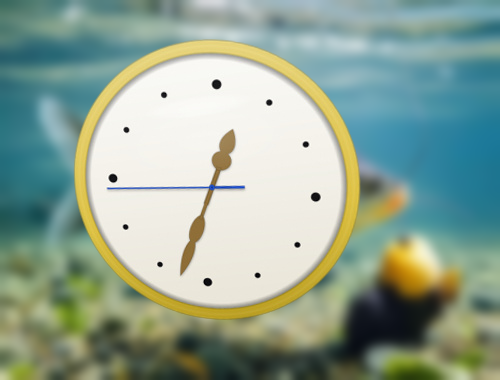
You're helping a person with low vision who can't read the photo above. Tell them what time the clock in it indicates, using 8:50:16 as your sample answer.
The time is 12:32:44
